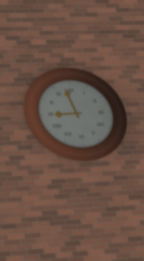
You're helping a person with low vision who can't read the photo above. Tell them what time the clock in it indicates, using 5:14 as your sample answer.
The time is 8:58
